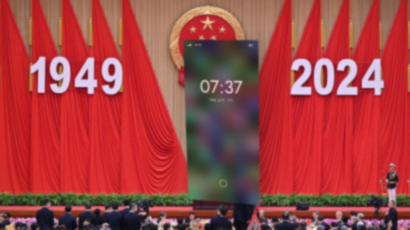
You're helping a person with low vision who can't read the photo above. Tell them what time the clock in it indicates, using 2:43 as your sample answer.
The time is 7:37
